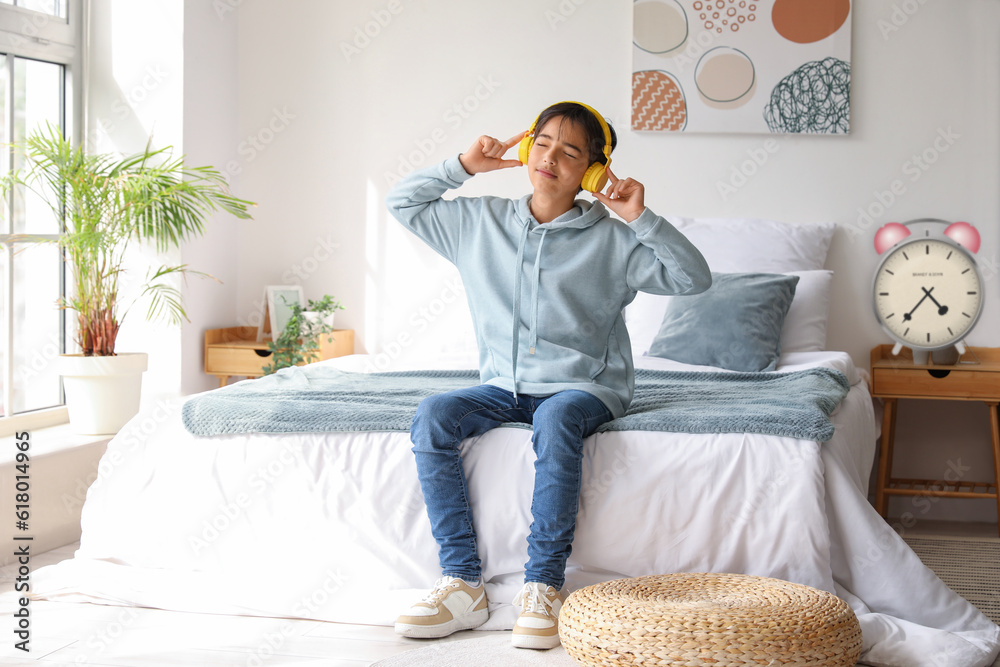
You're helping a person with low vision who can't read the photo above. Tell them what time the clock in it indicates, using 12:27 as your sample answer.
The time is 4:37
